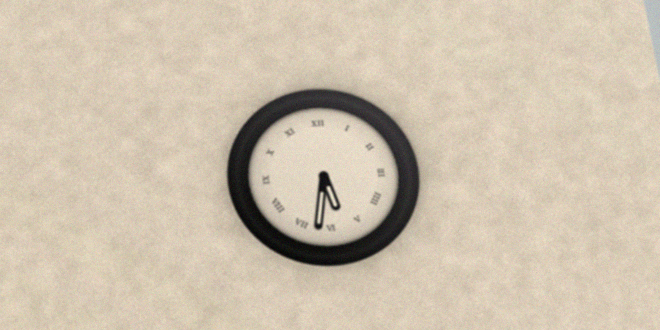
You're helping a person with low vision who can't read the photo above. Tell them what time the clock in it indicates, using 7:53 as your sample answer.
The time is 5:32
